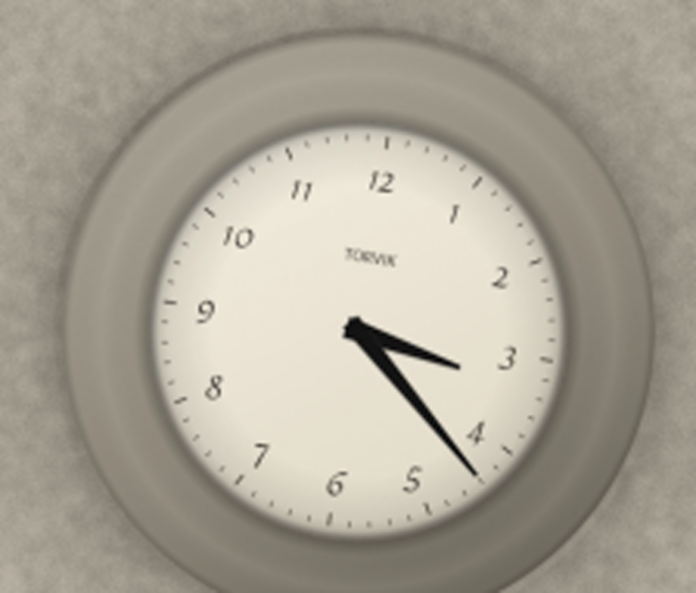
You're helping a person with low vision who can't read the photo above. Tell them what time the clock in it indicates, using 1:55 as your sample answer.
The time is 3:22
